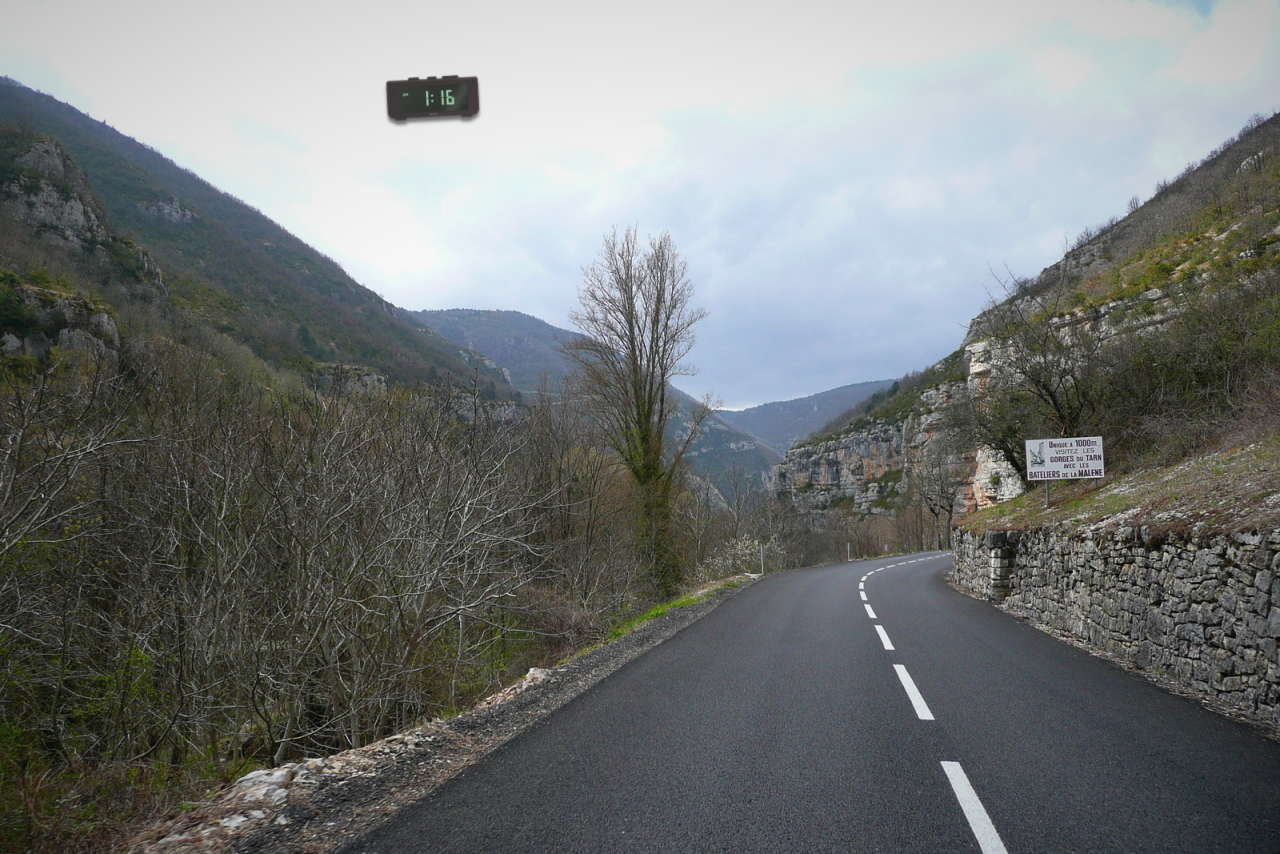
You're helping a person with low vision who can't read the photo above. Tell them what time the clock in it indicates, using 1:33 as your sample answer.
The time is 1:16
